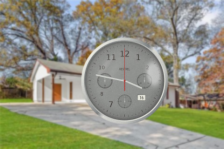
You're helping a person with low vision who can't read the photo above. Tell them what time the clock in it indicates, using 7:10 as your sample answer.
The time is 3:47
